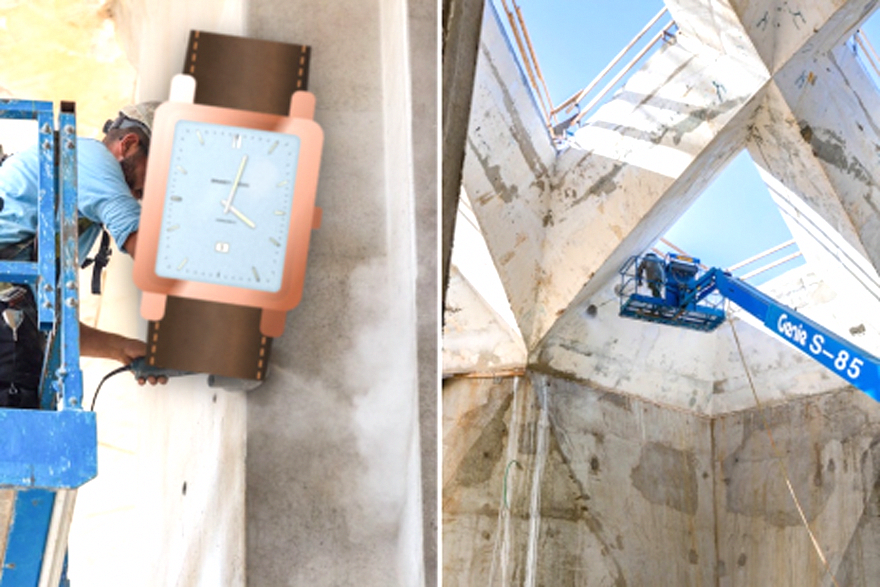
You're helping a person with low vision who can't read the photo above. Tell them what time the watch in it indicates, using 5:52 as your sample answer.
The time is 4:02
